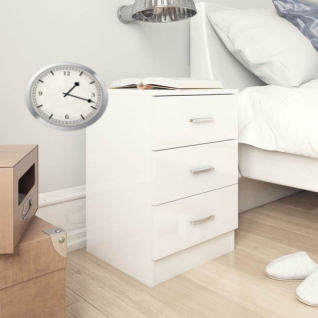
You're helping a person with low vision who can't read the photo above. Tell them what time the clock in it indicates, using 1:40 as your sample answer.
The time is 1:18
